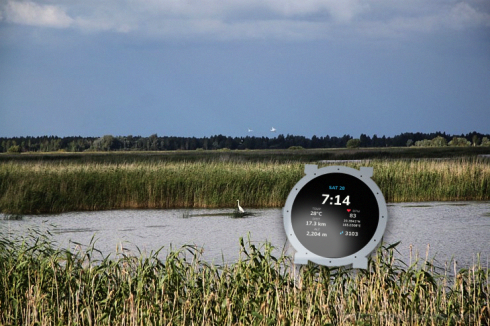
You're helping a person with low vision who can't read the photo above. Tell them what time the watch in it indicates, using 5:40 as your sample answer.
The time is 7:14
